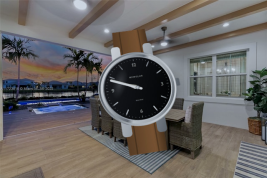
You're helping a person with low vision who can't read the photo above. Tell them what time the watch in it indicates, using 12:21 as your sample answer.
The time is 9:49
